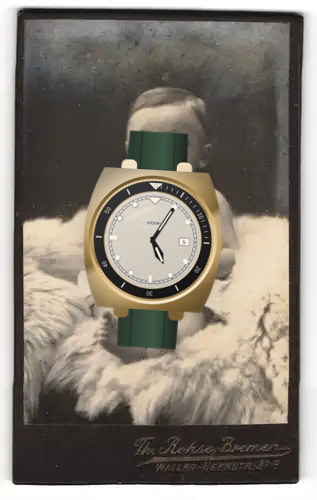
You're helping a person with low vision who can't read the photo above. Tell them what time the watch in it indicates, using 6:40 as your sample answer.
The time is 5:05
